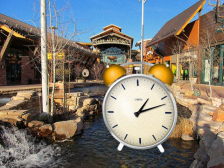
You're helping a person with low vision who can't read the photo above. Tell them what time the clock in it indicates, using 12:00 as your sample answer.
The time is 1:12
